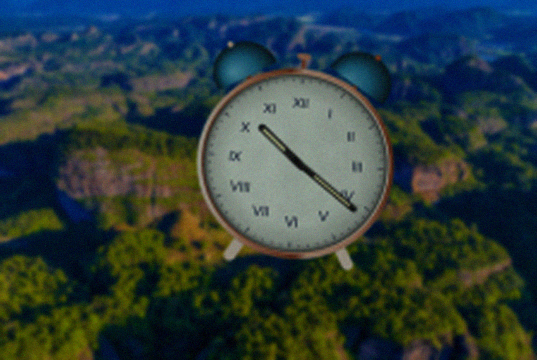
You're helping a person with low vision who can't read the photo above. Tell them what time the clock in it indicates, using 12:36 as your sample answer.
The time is 10:21
